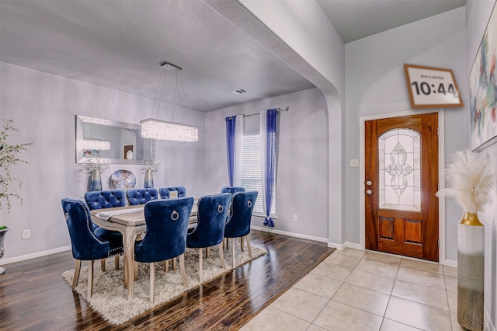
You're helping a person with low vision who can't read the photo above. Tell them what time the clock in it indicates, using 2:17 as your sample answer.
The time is 10:44
